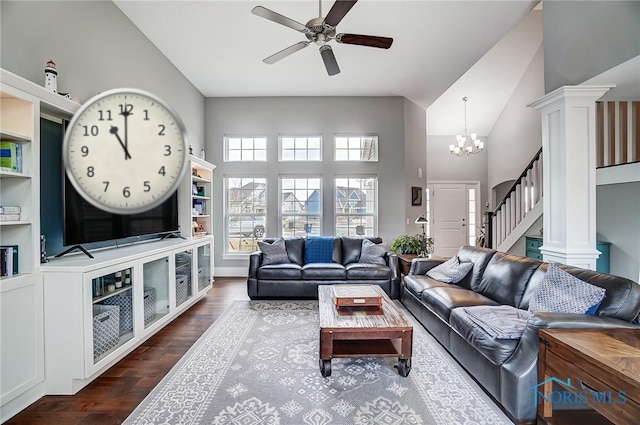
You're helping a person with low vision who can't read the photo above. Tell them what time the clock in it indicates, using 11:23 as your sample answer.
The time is 11:00
